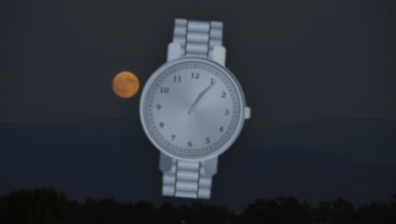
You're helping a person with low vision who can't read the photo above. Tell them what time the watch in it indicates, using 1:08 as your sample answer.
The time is 1:06
